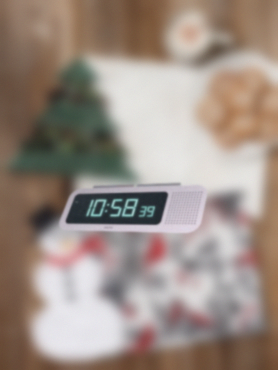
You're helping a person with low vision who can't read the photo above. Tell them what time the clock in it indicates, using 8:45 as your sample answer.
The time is 10:58
